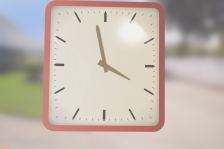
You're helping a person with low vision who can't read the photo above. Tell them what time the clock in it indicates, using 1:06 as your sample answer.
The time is 3:58
